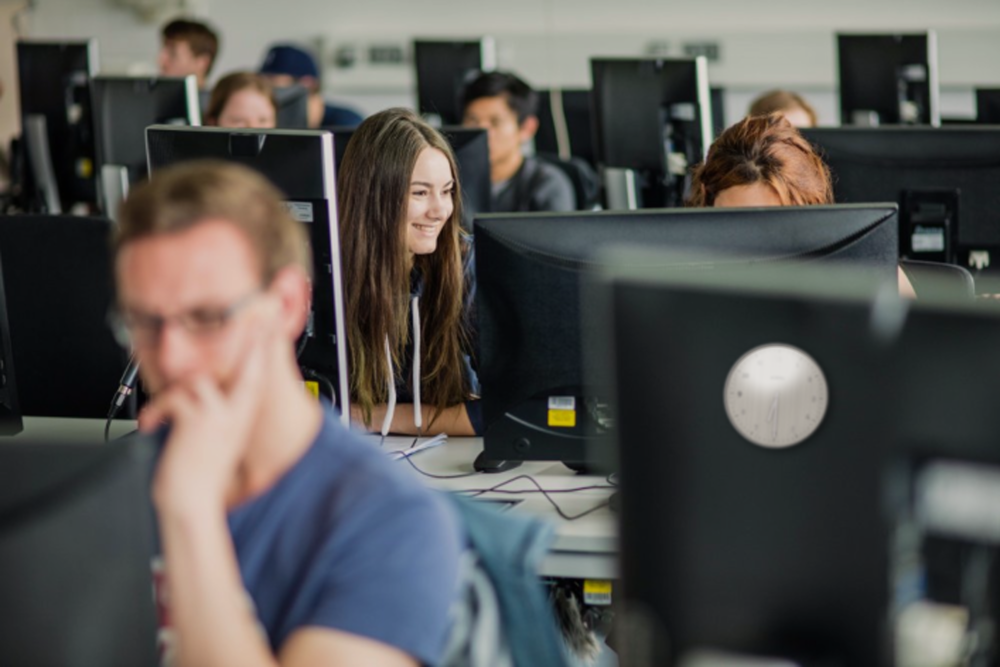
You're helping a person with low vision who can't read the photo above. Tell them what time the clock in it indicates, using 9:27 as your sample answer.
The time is 6:30
